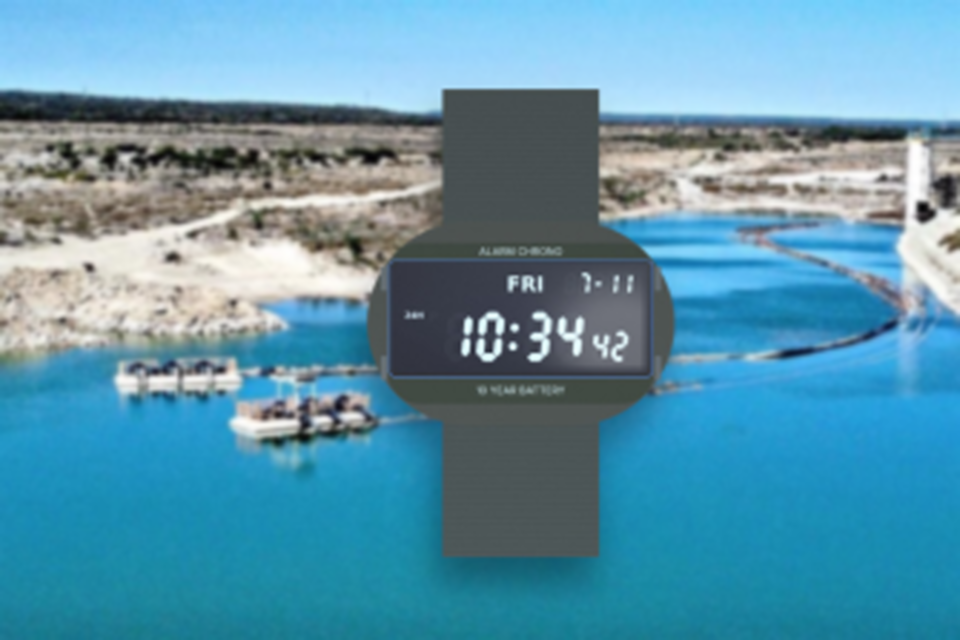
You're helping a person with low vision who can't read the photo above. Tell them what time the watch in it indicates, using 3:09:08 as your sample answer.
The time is 10:34:42
